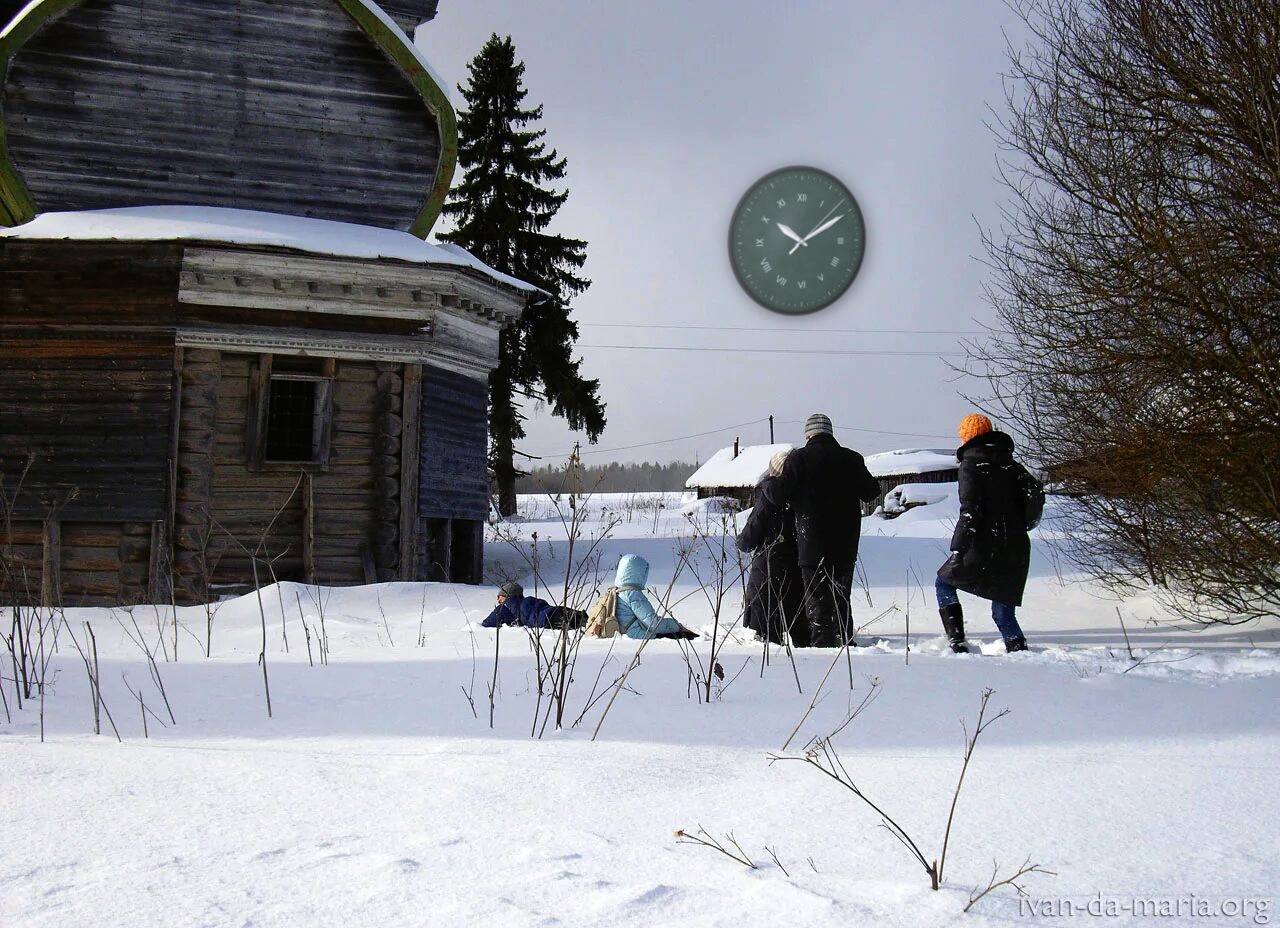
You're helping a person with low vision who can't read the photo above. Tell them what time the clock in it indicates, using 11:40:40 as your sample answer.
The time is 10:10:08
